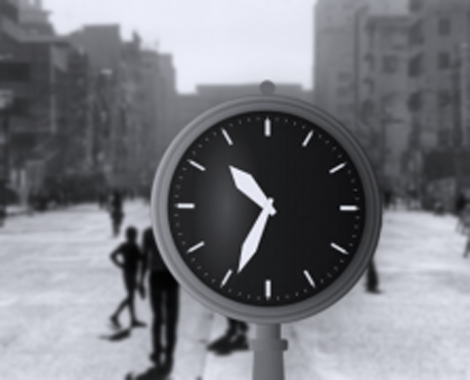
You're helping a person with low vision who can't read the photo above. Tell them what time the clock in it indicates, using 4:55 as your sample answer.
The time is 10:34
